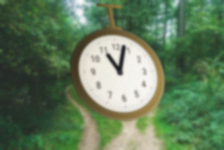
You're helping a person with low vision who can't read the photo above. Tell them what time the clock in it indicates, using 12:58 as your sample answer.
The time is 11:03
